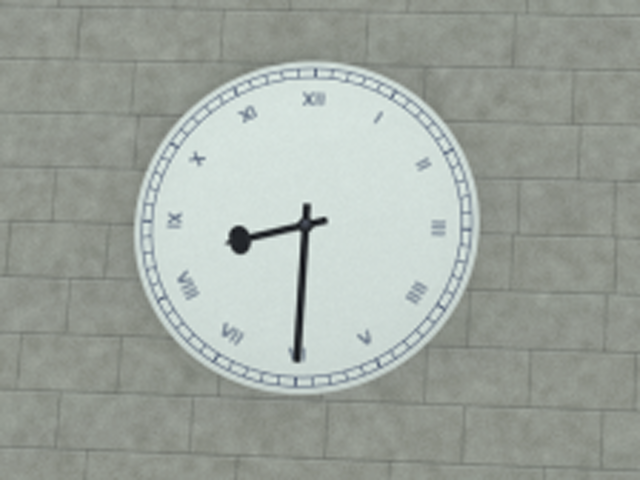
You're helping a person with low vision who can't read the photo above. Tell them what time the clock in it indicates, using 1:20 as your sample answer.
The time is 8:30
